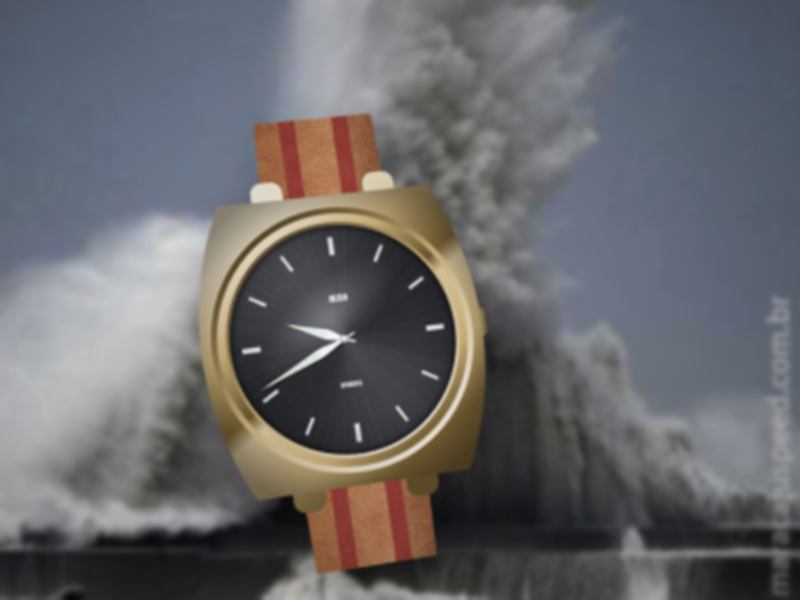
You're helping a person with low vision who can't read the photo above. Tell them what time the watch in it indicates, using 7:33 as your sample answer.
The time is 9:41
